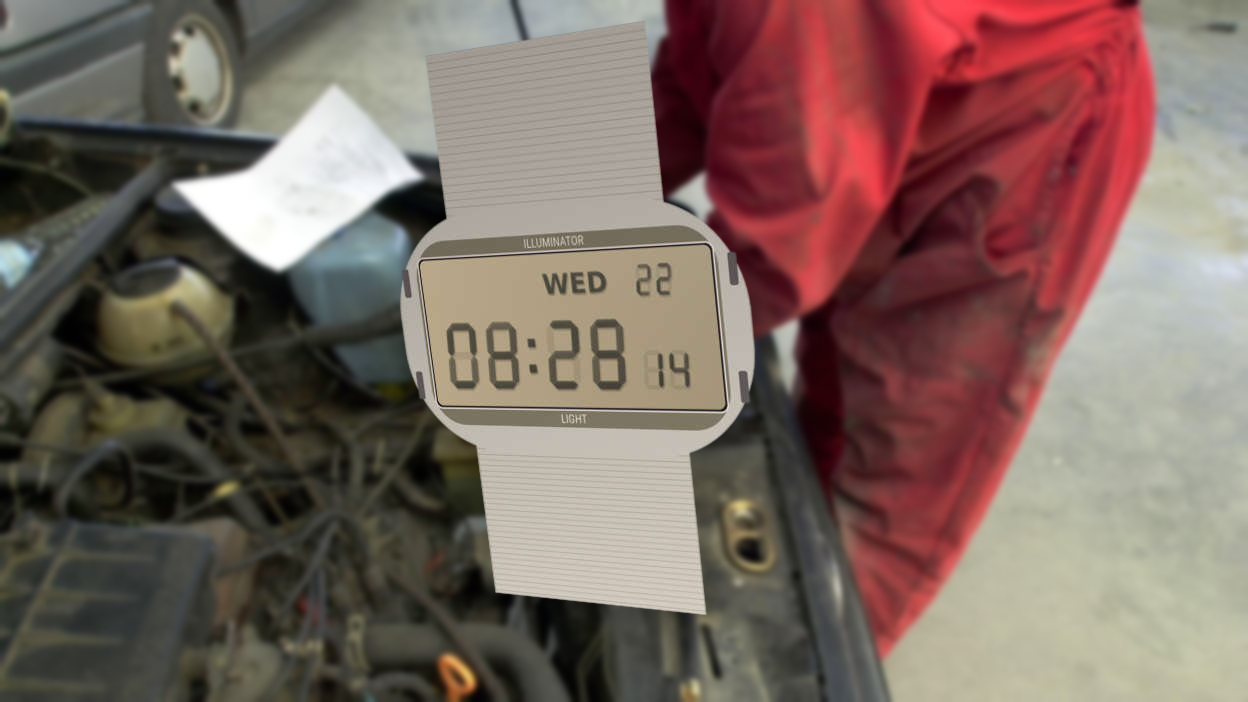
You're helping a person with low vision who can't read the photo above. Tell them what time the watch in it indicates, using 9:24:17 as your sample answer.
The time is 8:28:14
